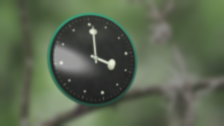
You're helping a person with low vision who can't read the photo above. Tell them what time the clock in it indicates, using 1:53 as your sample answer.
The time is 4:01
